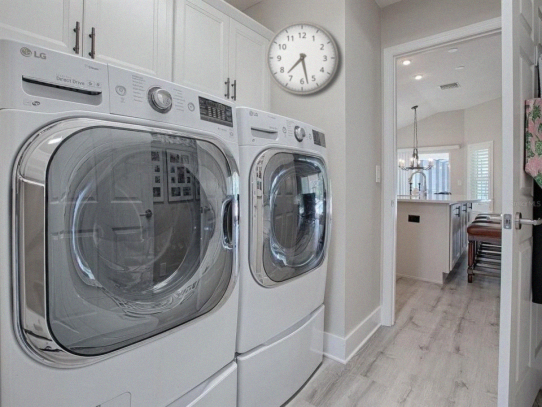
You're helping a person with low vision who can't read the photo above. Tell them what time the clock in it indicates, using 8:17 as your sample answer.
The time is 7:28
